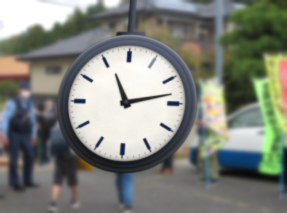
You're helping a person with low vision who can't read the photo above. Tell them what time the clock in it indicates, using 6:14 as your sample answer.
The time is 11:13
